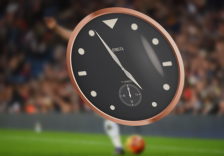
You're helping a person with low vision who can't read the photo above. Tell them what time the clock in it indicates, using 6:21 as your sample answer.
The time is 4:56
